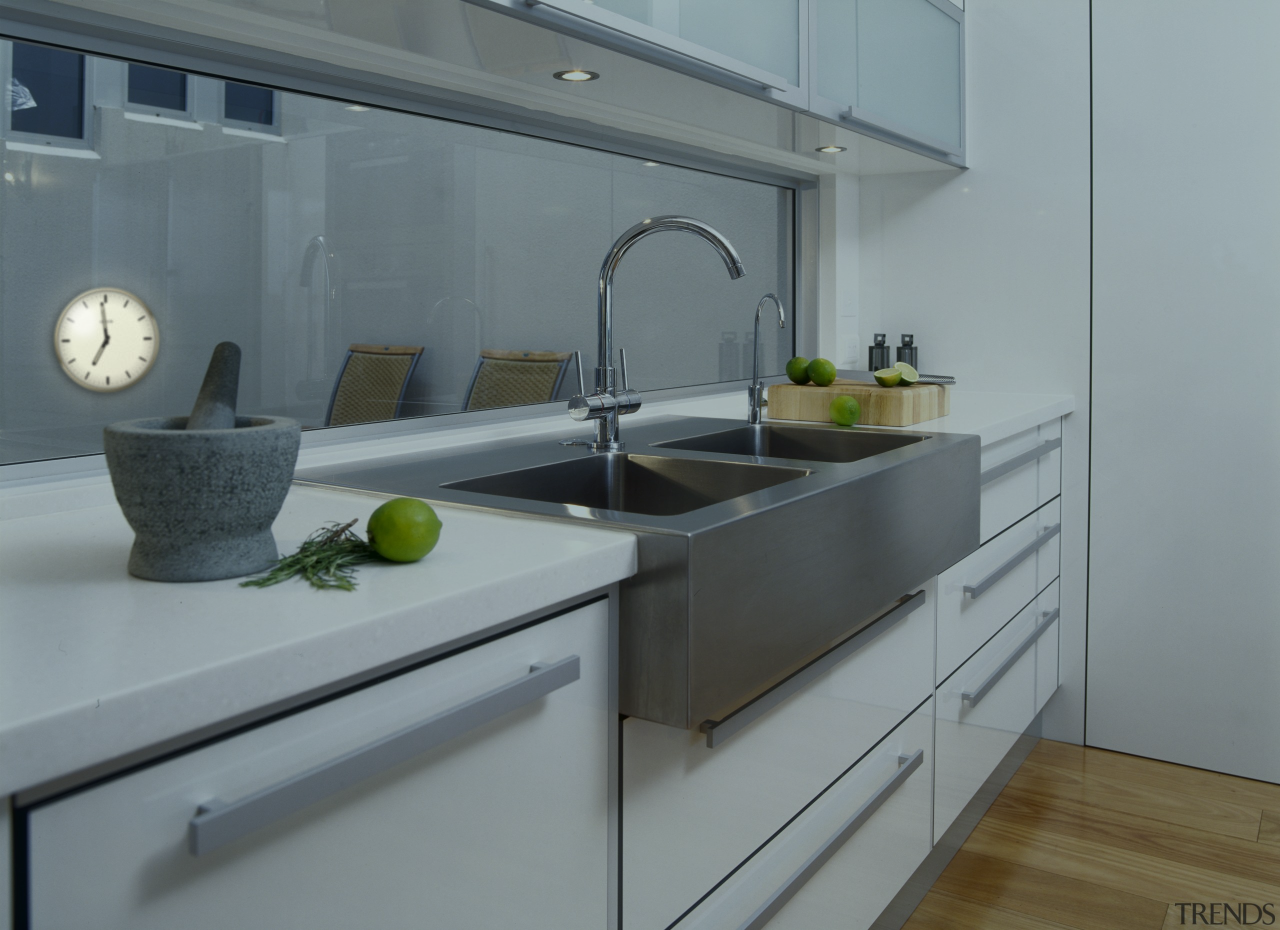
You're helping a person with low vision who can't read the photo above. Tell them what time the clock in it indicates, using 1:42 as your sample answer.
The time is 6:59
